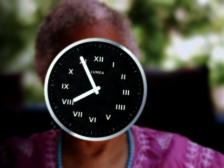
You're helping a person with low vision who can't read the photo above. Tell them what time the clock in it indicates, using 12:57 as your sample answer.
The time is 7:55
